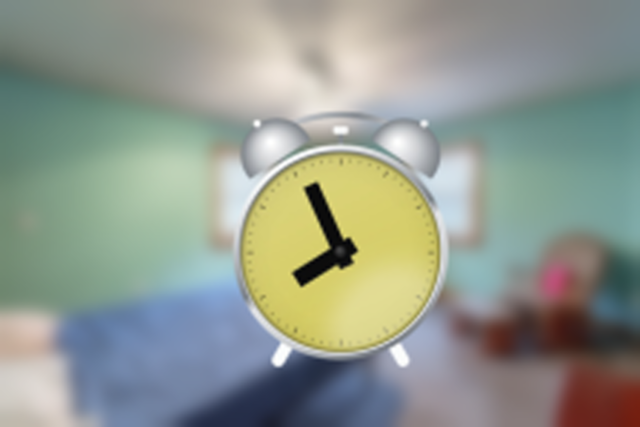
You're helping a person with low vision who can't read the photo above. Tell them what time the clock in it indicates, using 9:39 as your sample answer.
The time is 7:56
